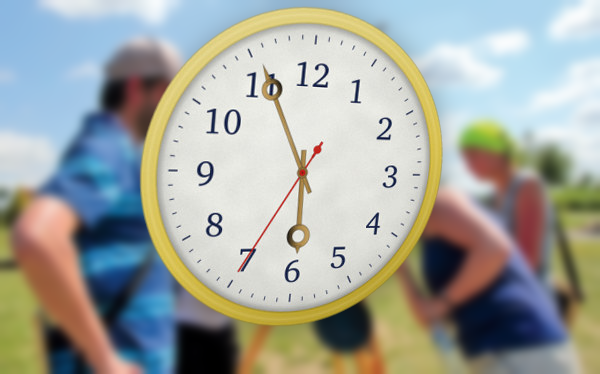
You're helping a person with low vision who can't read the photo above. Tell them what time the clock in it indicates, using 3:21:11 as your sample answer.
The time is 5:55:35
